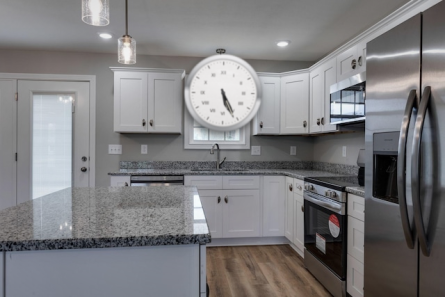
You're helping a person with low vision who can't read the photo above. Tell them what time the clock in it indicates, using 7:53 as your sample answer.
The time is 5:26
